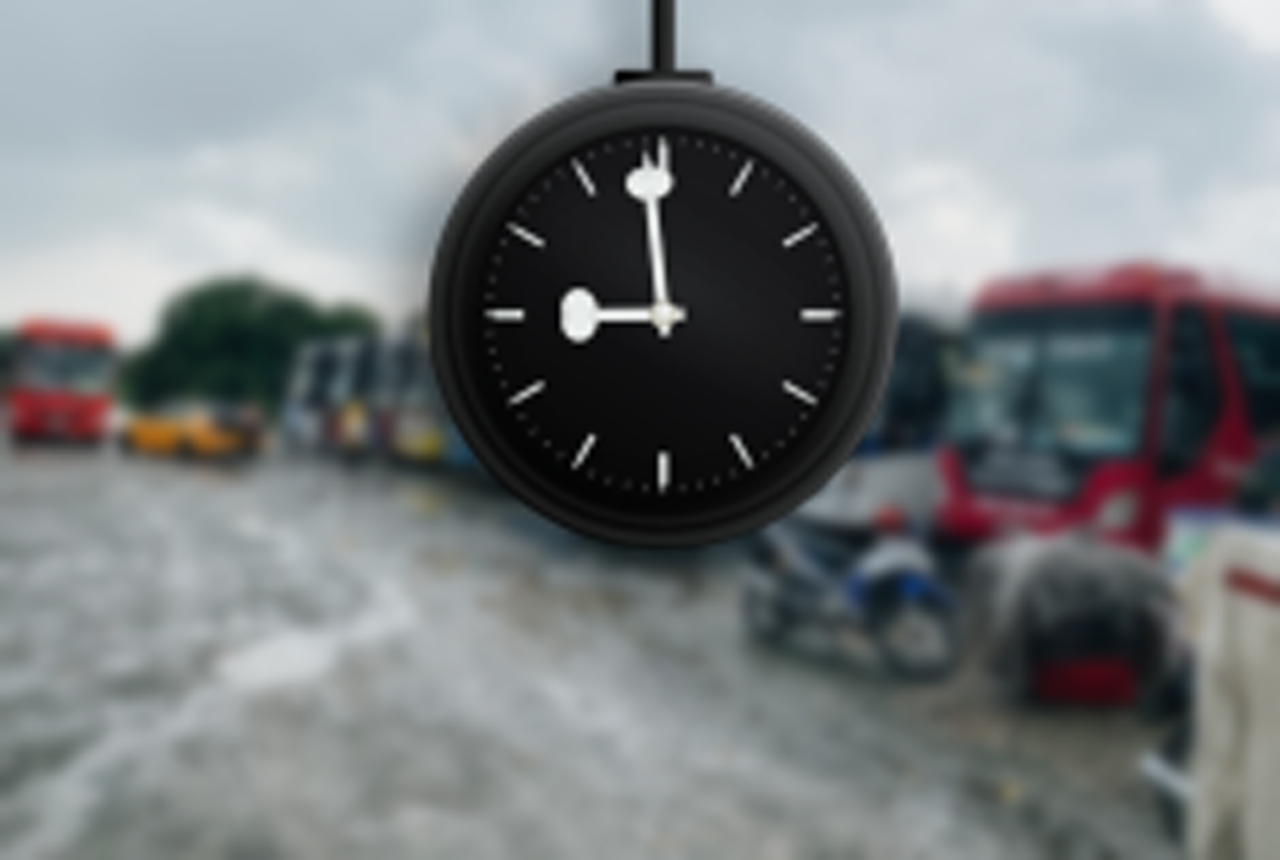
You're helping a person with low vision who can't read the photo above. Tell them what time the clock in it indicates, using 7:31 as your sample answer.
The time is 8:59
